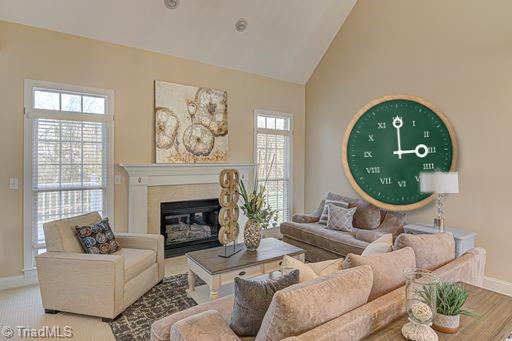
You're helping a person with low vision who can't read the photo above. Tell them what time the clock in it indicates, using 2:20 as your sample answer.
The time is 3:00
